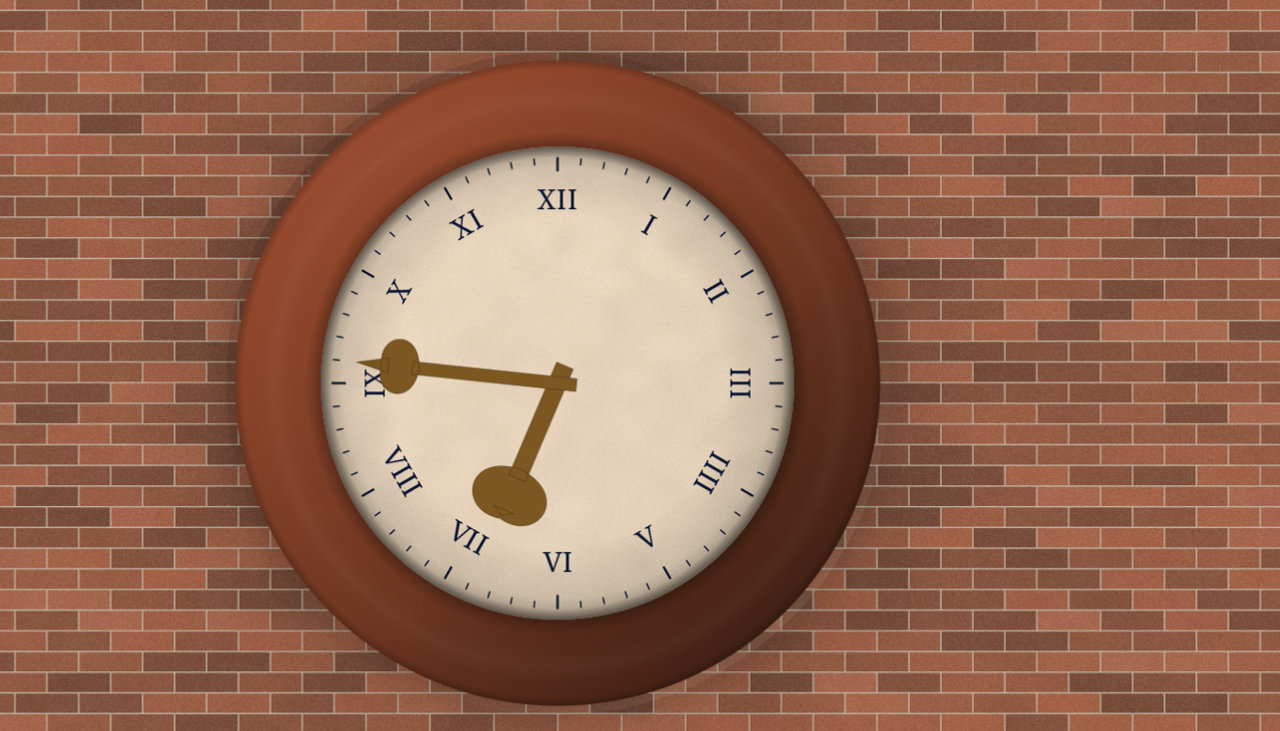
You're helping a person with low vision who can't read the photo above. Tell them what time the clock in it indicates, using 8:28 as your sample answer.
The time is 6:46
